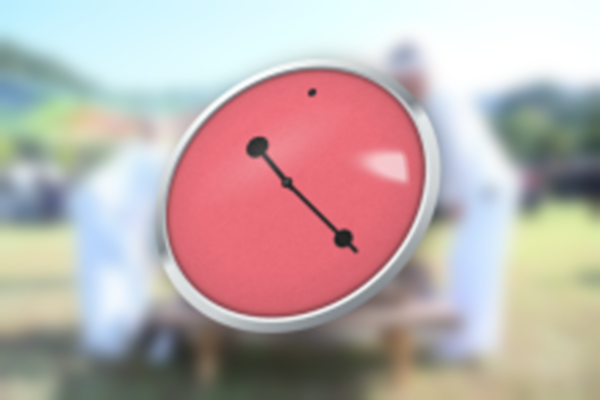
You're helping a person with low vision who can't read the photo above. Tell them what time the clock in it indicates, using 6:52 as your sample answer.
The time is 10:21
